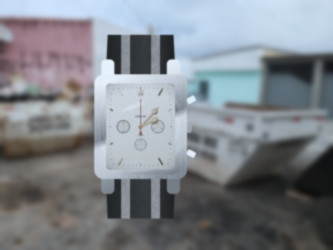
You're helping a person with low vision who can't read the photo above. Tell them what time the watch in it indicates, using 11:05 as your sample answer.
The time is 2:07
